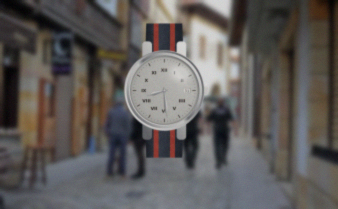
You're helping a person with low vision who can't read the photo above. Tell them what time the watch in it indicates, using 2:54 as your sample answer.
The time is 8:29
